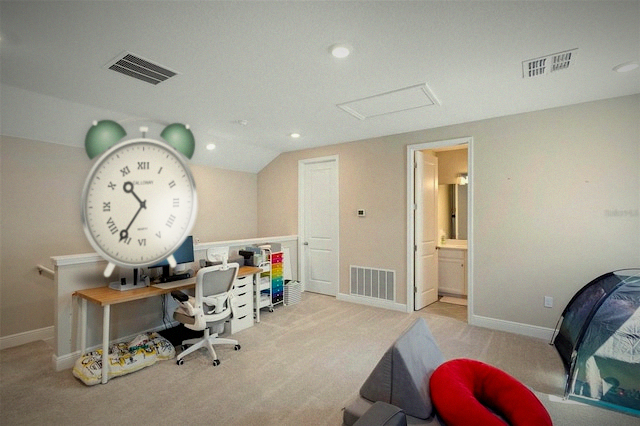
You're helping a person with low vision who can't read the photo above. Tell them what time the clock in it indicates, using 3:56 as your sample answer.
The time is 10:36
